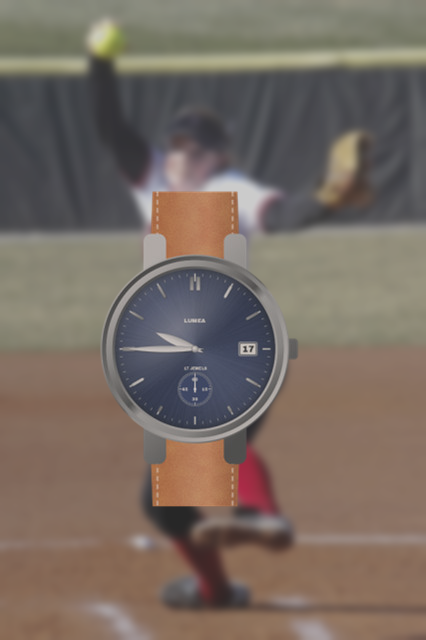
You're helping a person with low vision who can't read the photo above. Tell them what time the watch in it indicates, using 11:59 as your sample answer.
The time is 9:45
